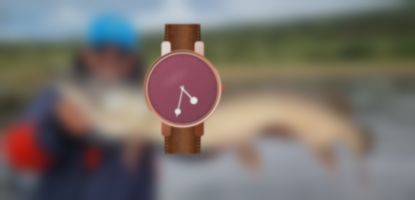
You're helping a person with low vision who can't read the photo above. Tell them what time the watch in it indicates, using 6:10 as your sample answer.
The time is 4:32
